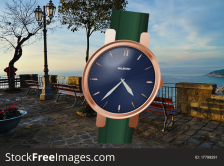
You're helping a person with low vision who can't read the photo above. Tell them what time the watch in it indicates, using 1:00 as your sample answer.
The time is 4:37
